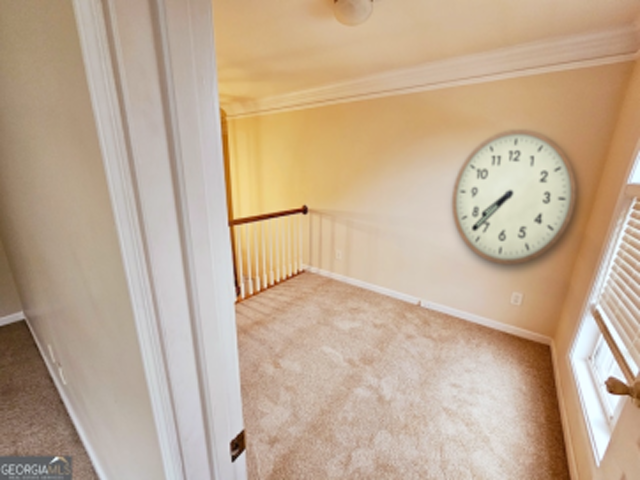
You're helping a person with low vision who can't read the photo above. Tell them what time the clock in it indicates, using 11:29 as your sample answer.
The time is 7:37
